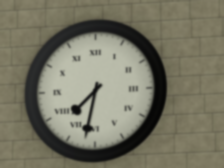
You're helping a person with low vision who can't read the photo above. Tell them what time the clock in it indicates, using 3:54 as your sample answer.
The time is 7:32
